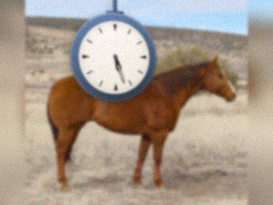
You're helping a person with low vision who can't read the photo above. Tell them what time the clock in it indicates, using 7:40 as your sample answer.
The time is 5:27
